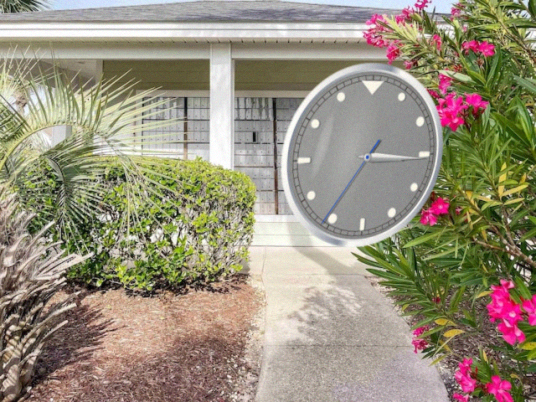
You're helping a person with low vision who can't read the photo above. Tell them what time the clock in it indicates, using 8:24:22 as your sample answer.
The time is 3:15:36
